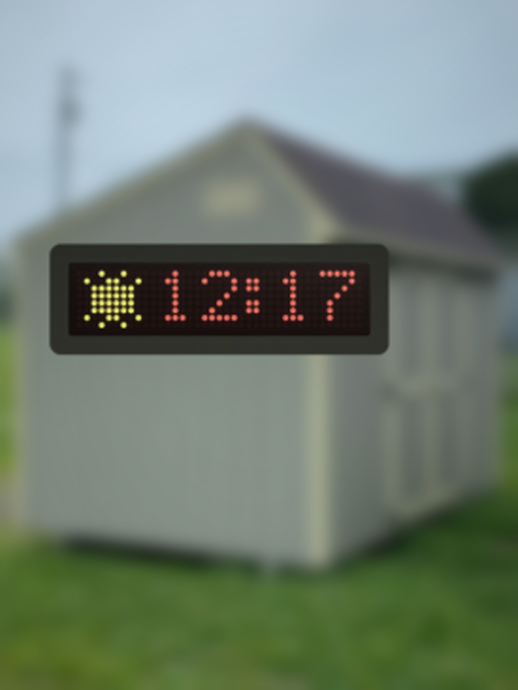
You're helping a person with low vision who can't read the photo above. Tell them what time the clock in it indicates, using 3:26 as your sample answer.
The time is 12:17
